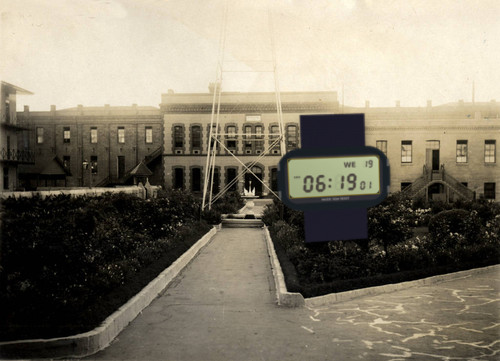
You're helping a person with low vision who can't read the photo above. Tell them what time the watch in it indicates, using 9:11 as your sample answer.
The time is 6:19
